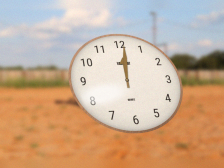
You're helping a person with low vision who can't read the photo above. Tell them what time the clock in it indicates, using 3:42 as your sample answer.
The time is 12:01
